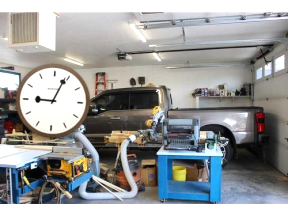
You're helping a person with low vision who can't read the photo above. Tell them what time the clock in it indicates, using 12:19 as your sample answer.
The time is 9:04
